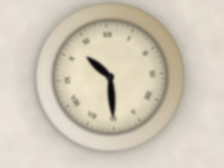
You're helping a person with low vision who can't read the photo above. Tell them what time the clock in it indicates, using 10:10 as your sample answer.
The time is 10:30
